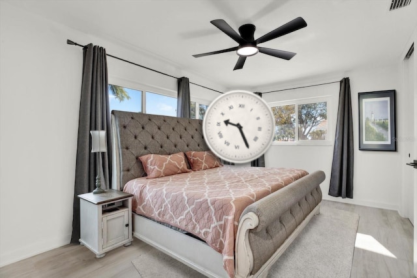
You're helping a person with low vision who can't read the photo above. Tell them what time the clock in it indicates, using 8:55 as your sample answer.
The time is 9:25
